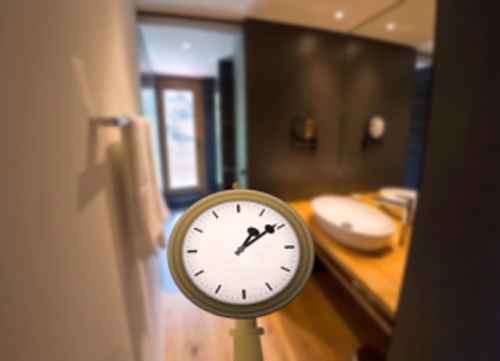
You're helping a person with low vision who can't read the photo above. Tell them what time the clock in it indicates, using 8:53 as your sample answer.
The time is 1:09
